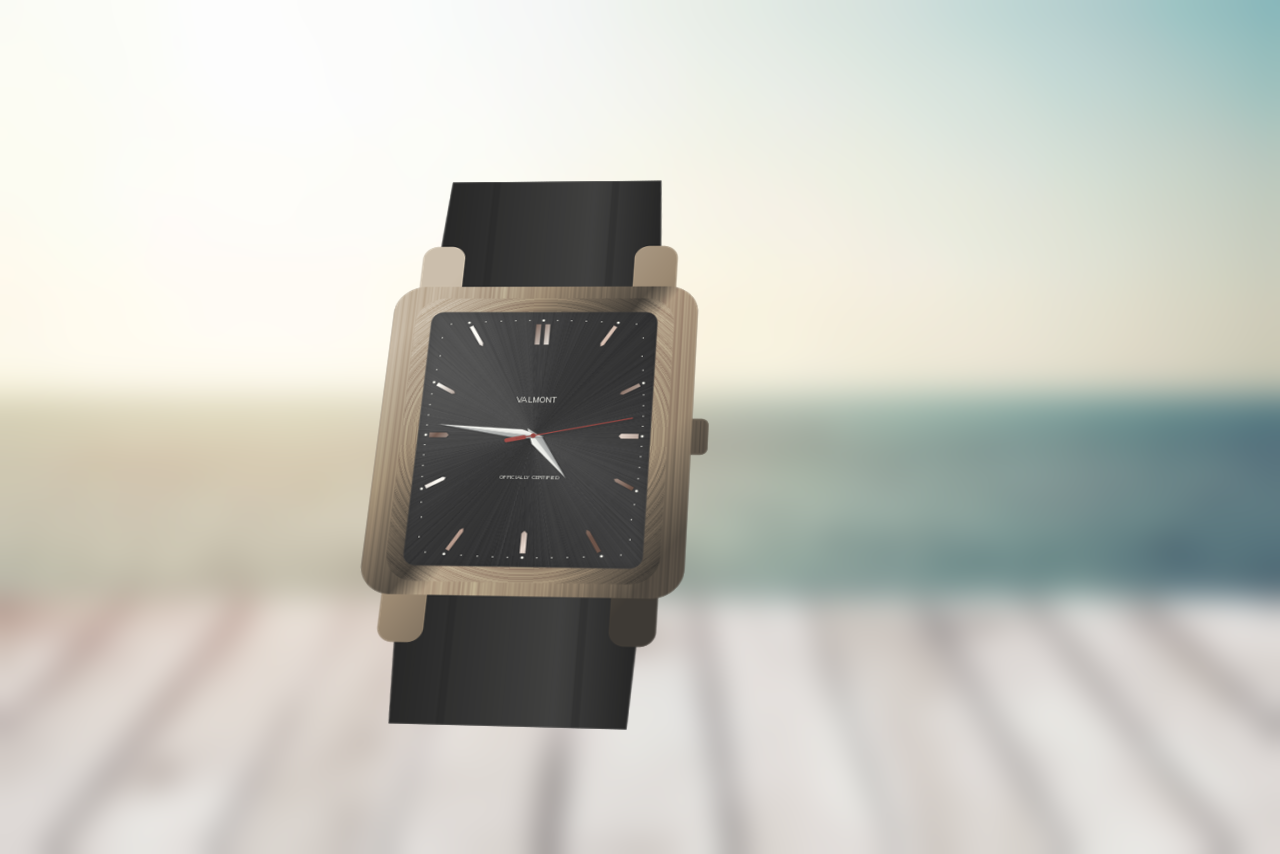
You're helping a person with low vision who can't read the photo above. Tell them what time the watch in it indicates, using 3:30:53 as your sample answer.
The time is 4:46:13
